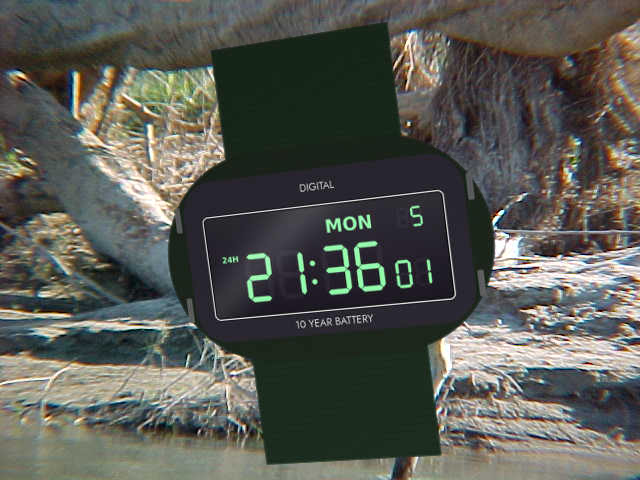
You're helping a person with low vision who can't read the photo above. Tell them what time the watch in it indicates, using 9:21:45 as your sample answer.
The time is 21:36:01
